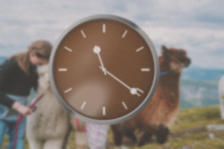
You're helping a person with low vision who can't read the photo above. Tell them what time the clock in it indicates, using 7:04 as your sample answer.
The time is 11:21
